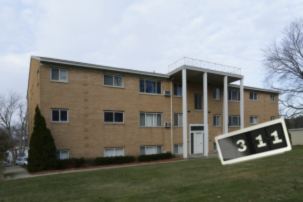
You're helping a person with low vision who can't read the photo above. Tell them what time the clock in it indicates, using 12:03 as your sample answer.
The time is 3:11
